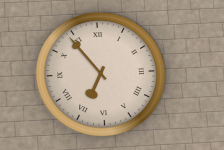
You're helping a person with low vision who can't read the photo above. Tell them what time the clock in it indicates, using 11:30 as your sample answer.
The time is 6:54
